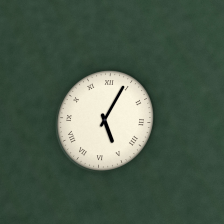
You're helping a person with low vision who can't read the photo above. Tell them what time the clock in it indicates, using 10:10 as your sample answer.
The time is 5:04
